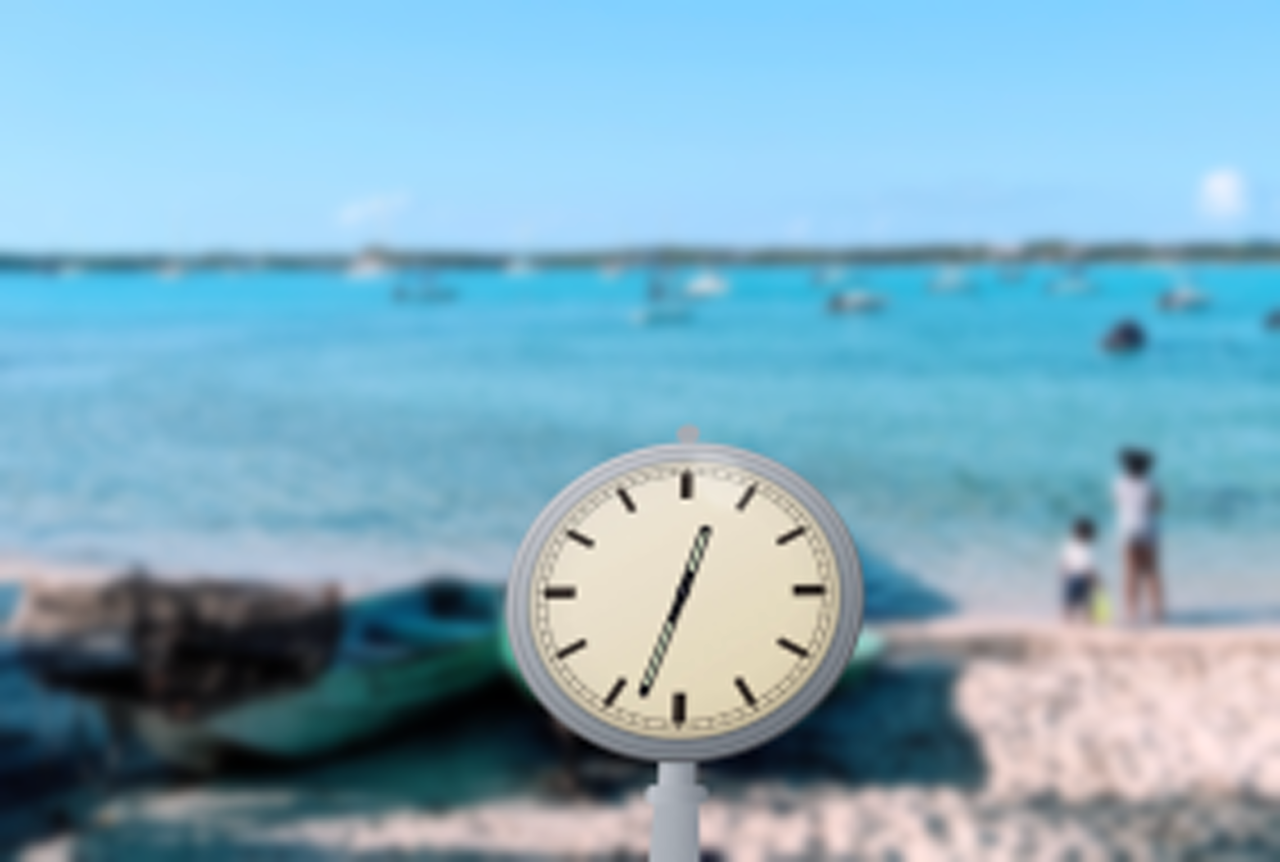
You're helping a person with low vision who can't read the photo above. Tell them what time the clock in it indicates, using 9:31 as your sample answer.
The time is 12:33
